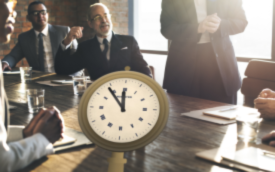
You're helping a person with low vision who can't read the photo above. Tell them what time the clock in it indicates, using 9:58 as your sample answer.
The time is 11:54
